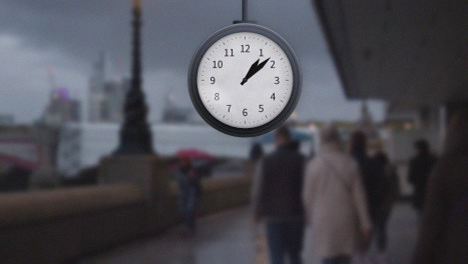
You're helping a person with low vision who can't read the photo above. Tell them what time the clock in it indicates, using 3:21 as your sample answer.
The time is 1:08
